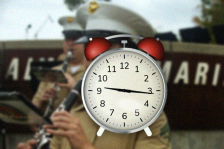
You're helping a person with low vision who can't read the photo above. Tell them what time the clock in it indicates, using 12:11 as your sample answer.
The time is 9:16
